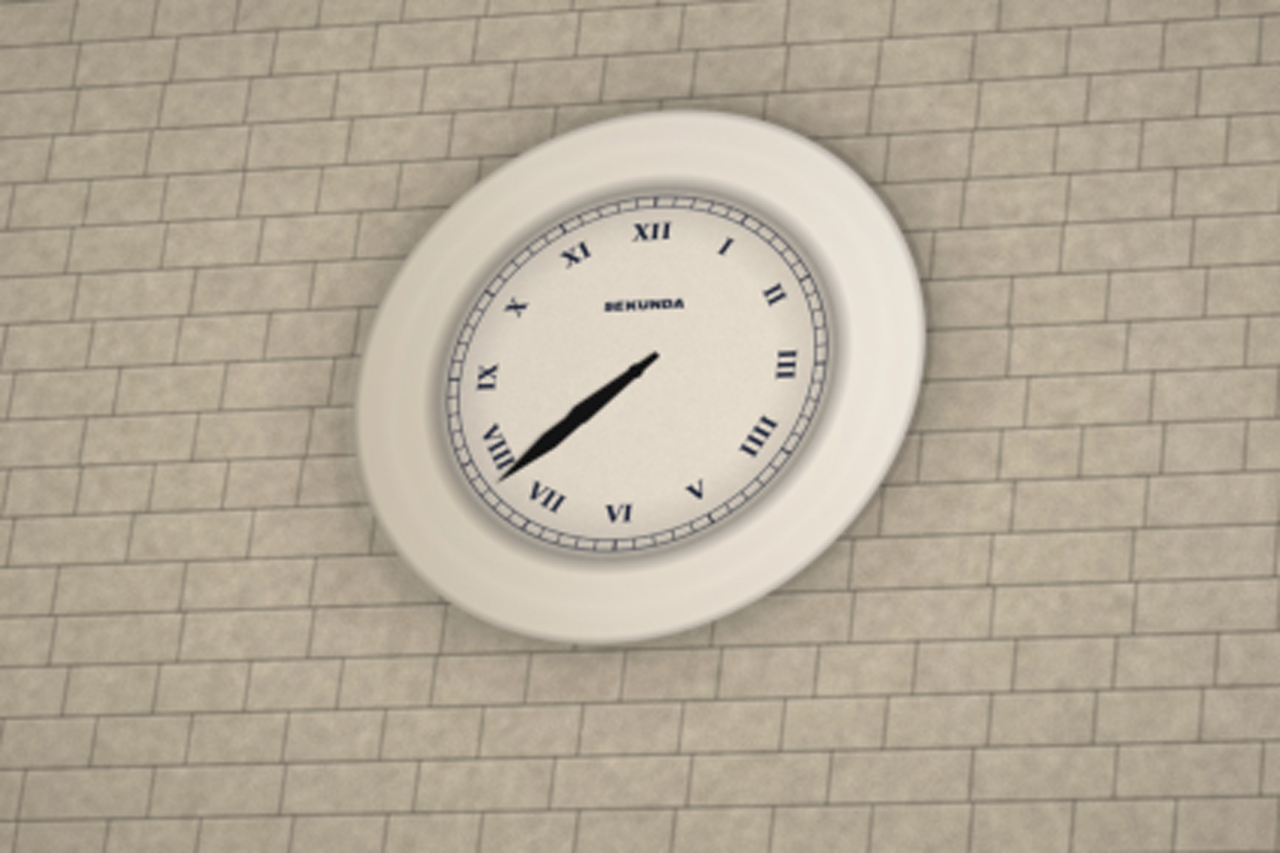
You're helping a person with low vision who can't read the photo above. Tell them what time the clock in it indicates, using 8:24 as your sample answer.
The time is 7:38
